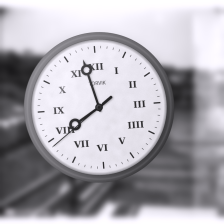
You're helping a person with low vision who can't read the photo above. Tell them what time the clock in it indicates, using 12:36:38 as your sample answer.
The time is 7:57:39
